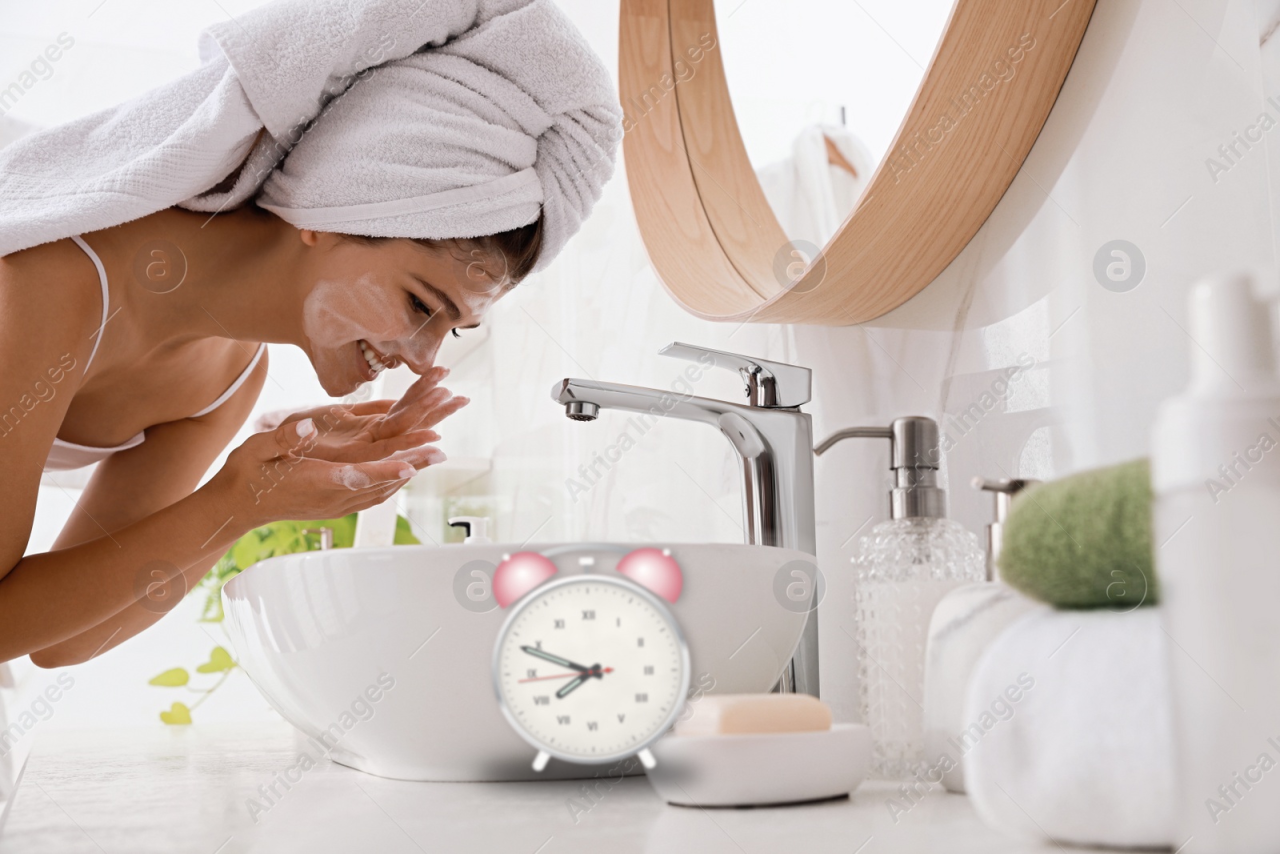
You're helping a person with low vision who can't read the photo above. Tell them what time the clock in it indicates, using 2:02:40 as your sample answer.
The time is 7:48:44
